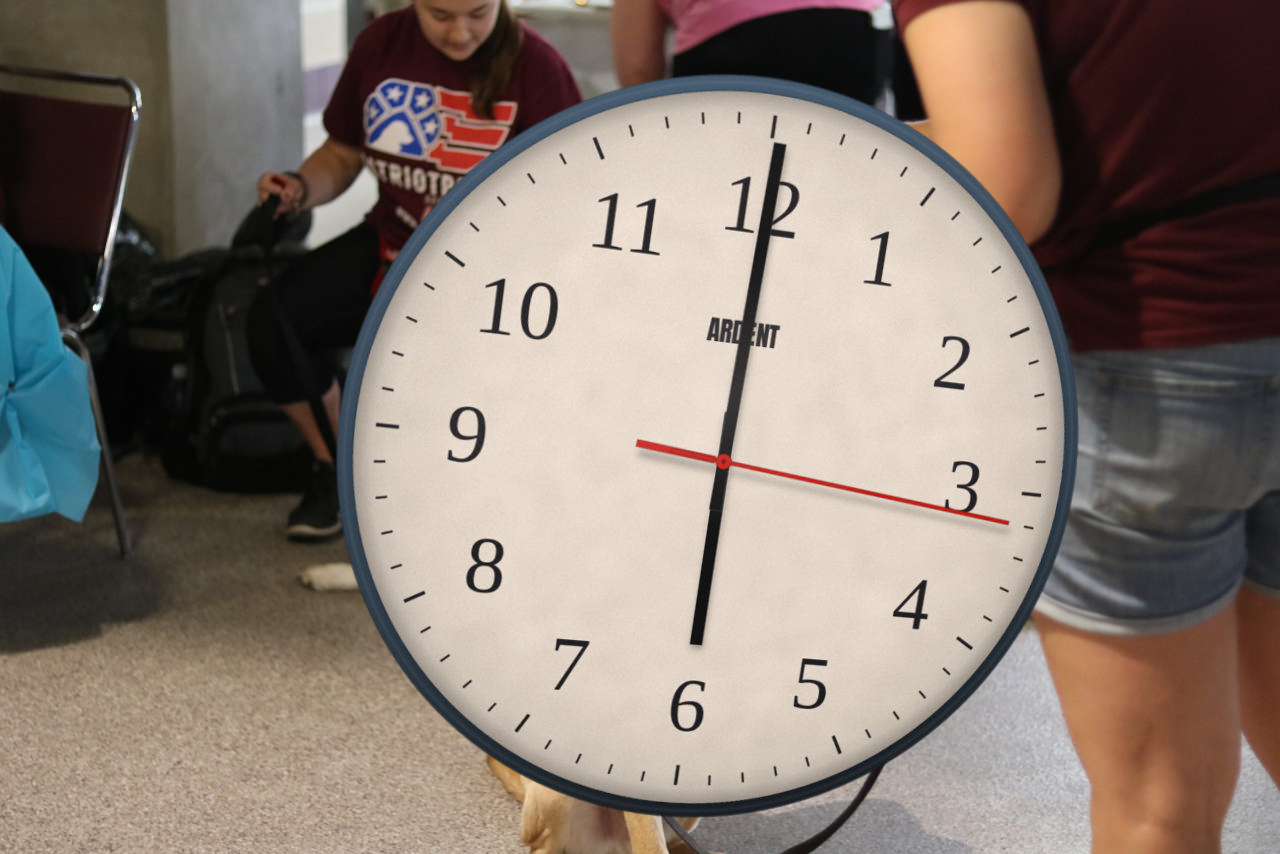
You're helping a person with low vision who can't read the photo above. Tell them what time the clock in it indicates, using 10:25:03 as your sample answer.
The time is 6:00:16
